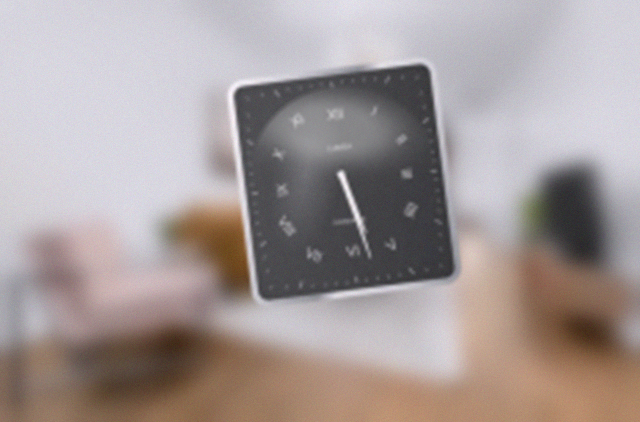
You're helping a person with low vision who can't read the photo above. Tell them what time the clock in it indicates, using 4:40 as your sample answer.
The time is 5:28
